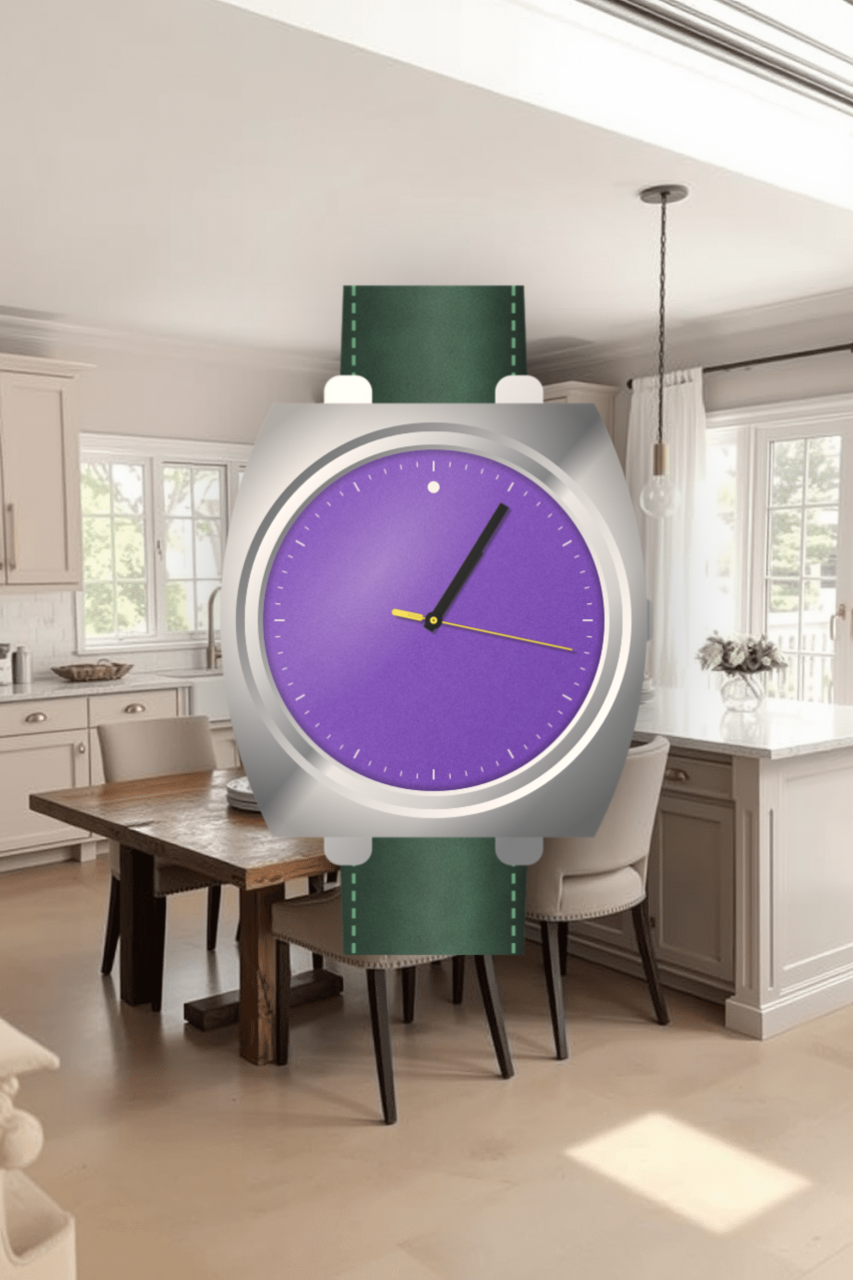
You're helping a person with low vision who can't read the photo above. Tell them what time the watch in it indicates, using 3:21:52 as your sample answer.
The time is 1:05:17
